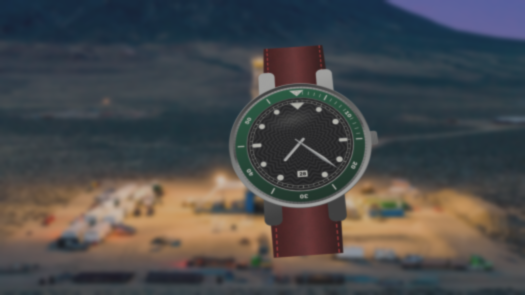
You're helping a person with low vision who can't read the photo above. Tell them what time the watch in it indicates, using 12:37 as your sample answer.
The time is 7:22
